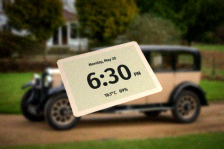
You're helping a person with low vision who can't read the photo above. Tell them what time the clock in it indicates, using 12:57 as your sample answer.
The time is 6:30
